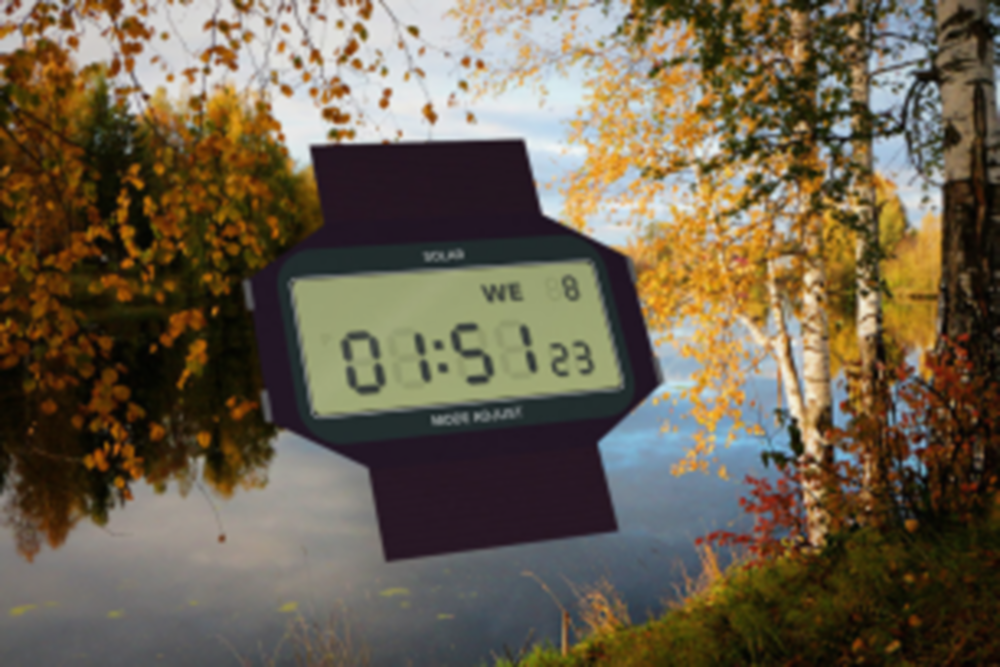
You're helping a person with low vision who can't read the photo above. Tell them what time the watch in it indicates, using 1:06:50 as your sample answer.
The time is 1:51:23
